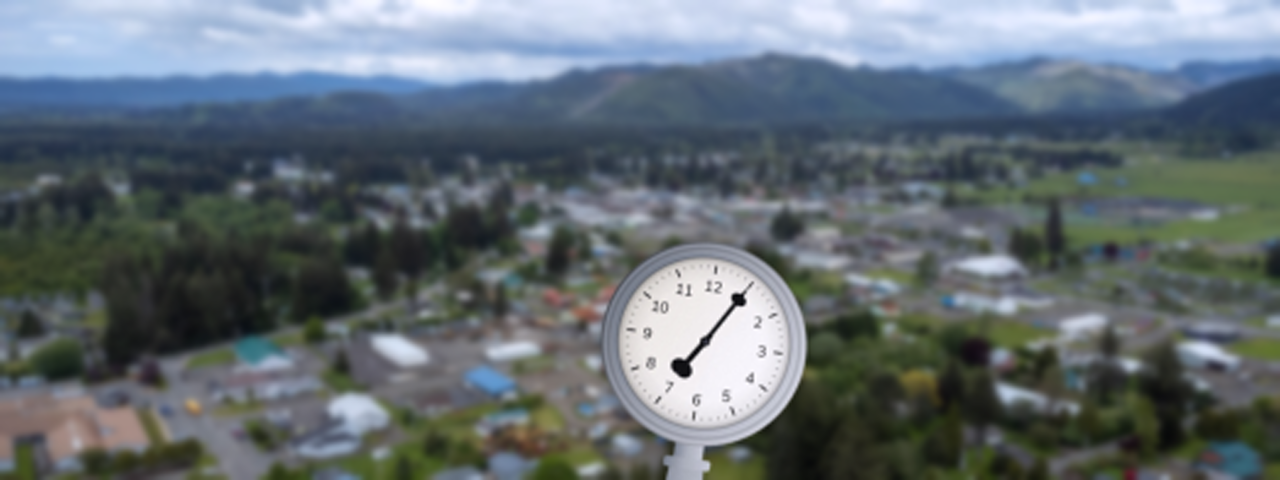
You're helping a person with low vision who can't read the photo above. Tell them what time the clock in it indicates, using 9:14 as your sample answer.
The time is 7:05
